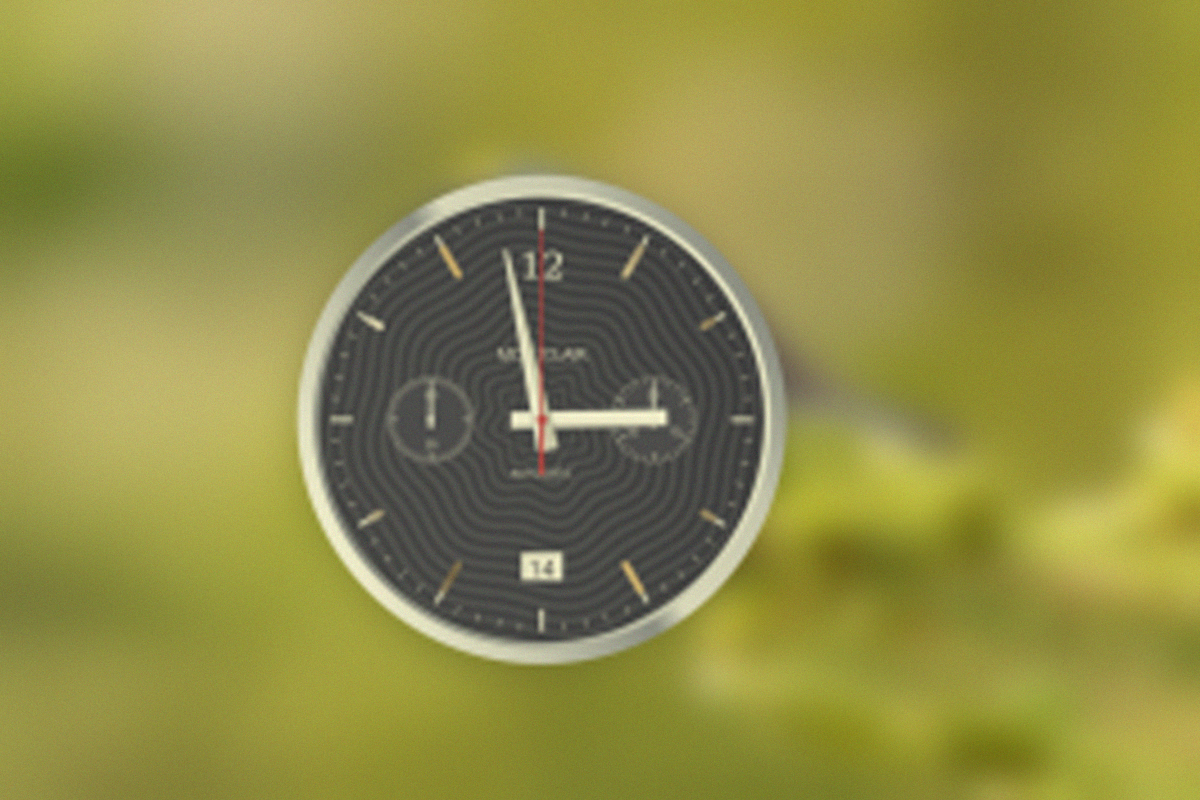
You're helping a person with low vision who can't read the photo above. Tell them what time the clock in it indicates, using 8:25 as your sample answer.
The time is 2:58
